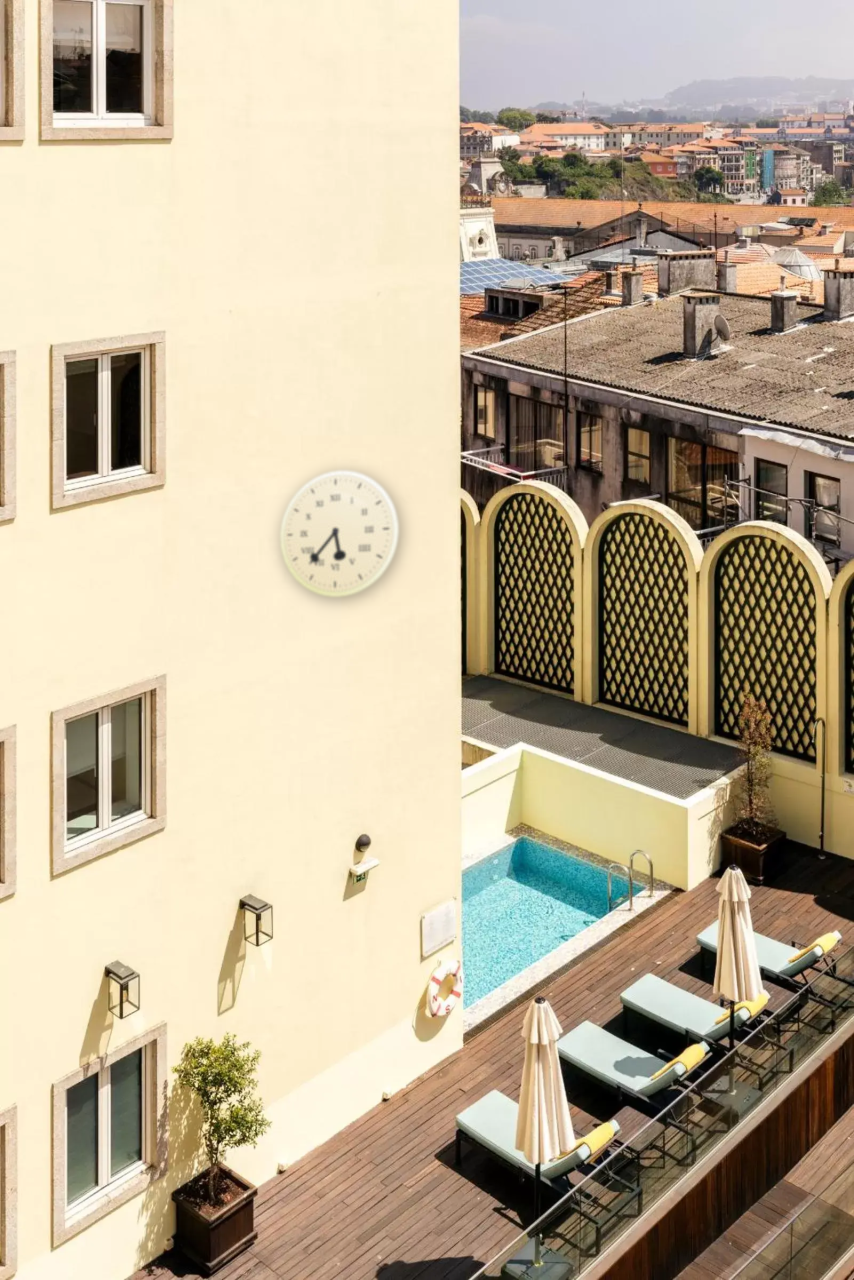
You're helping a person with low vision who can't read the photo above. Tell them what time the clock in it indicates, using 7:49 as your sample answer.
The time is 5:37
